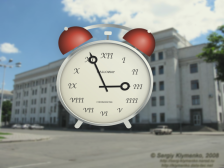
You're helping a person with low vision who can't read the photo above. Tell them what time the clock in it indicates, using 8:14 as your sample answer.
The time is 2:56
